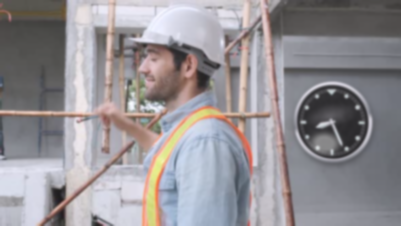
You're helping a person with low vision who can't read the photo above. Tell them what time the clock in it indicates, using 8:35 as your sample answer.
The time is 8:26
